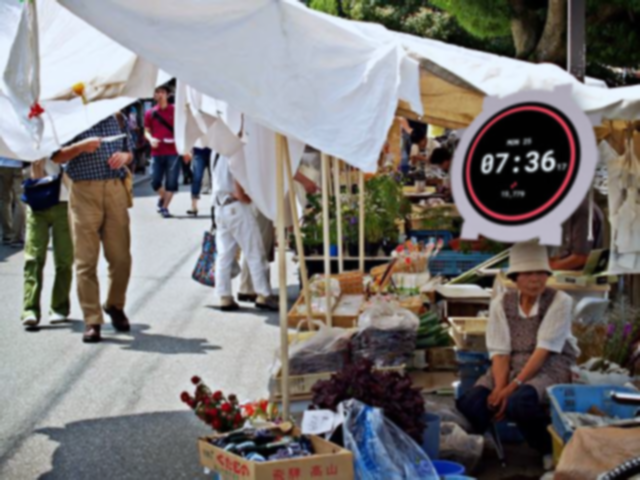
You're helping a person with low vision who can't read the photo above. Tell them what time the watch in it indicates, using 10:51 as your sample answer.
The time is 7:36
